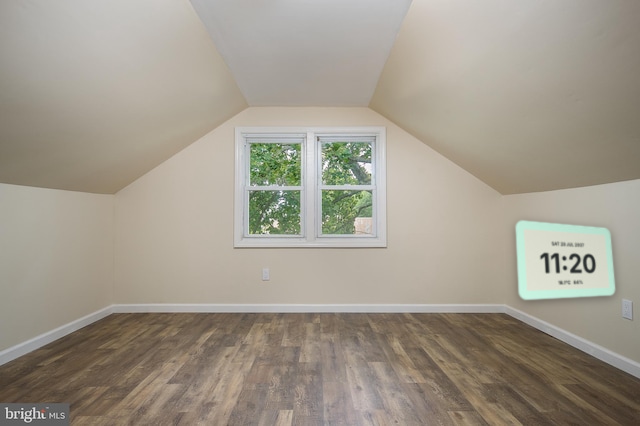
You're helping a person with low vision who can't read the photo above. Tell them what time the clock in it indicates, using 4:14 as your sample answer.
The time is 11:20
